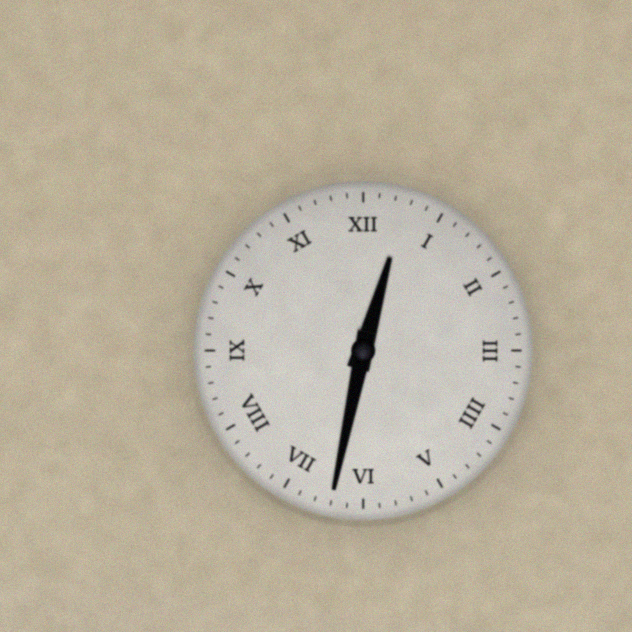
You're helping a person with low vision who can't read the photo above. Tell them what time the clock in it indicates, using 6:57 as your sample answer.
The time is 12:32
